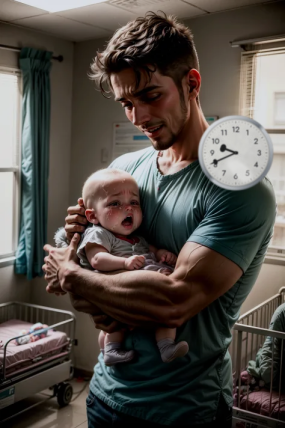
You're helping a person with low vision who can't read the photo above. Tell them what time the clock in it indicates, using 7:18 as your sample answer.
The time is 9:41
